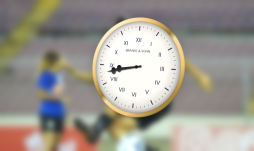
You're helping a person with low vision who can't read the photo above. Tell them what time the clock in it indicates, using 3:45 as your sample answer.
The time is 8:43
